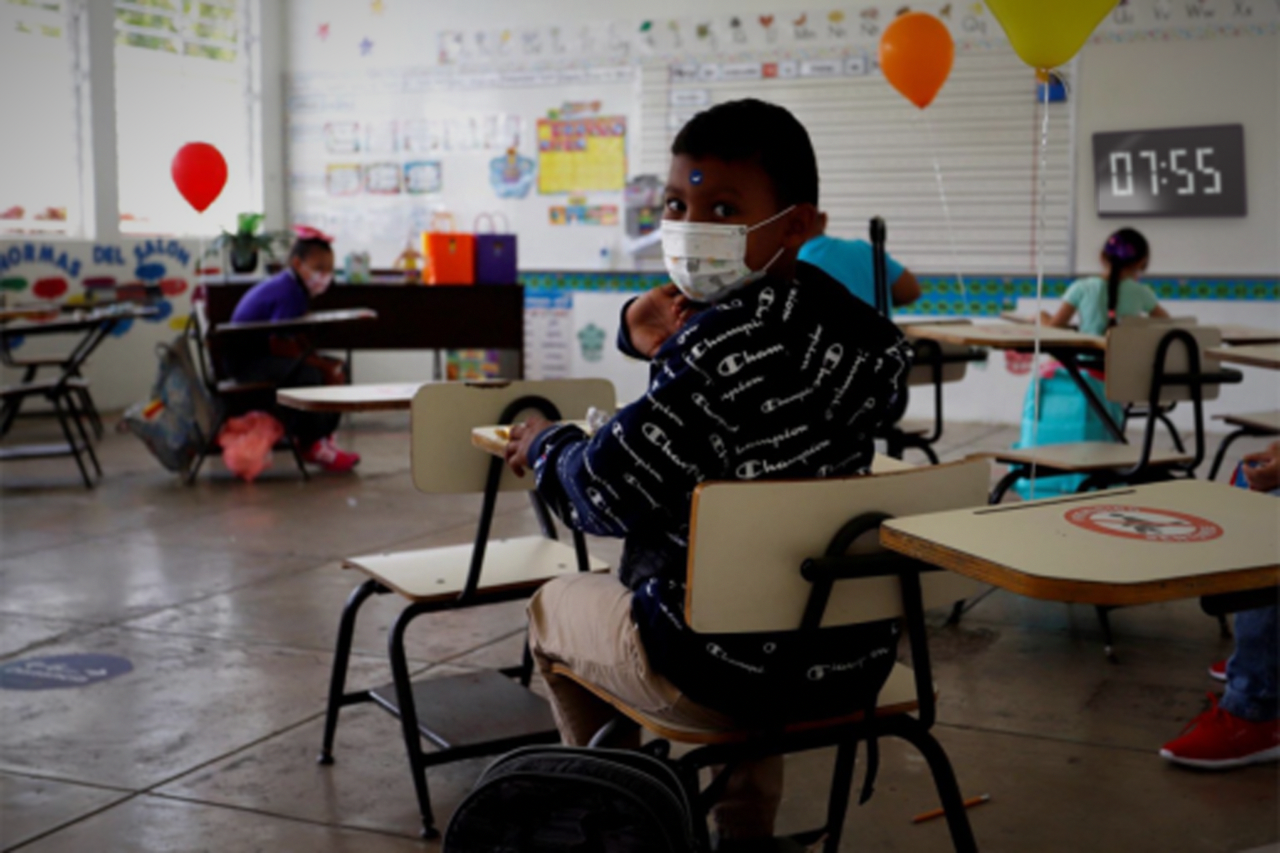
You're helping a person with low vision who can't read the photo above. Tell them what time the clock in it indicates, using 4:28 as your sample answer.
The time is 7:55
